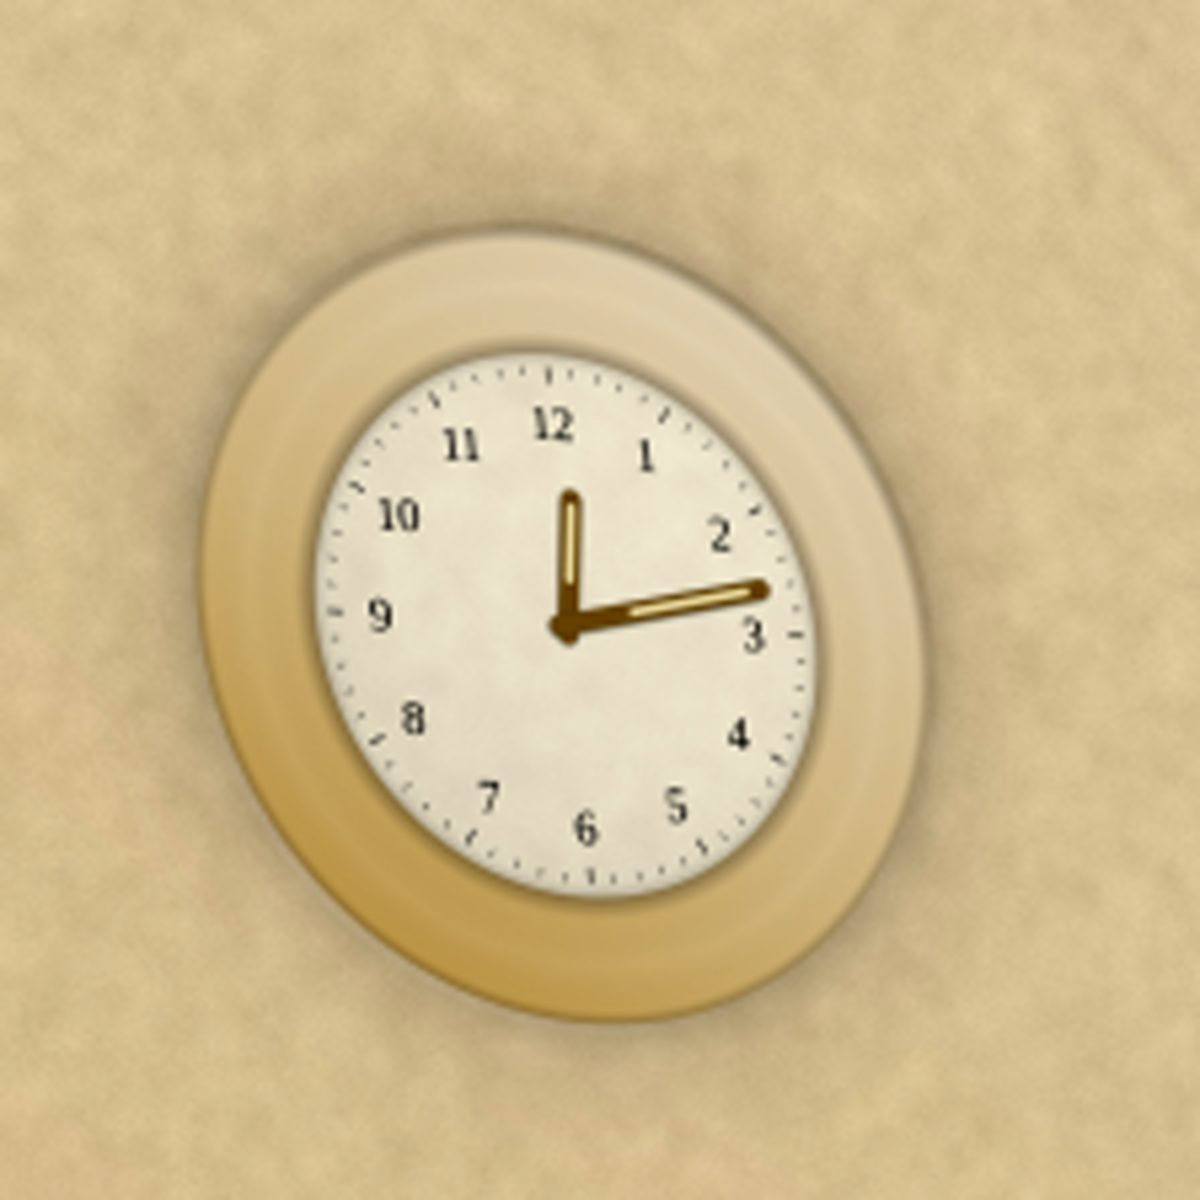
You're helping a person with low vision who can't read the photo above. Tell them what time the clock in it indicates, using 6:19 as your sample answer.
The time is 12:13
